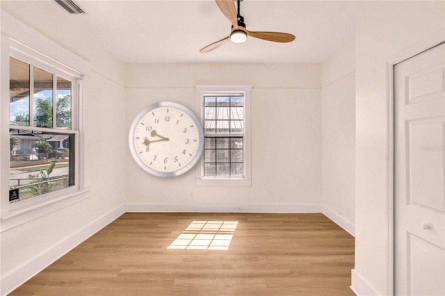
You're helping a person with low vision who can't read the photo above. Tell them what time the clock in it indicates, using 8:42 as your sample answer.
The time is 9:43
